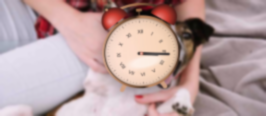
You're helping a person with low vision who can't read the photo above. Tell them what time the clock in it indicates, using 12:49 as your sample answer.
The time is 3:16
